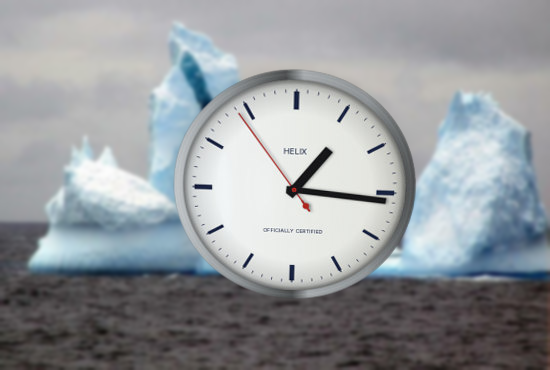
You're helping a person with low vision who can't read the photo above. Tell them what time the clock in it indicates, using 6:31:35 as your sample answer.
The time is 1:15:54
